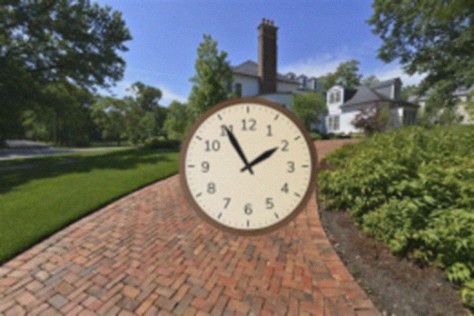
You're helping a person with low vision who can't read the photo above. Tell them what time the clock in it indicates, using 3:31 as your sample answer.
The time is 1:55
